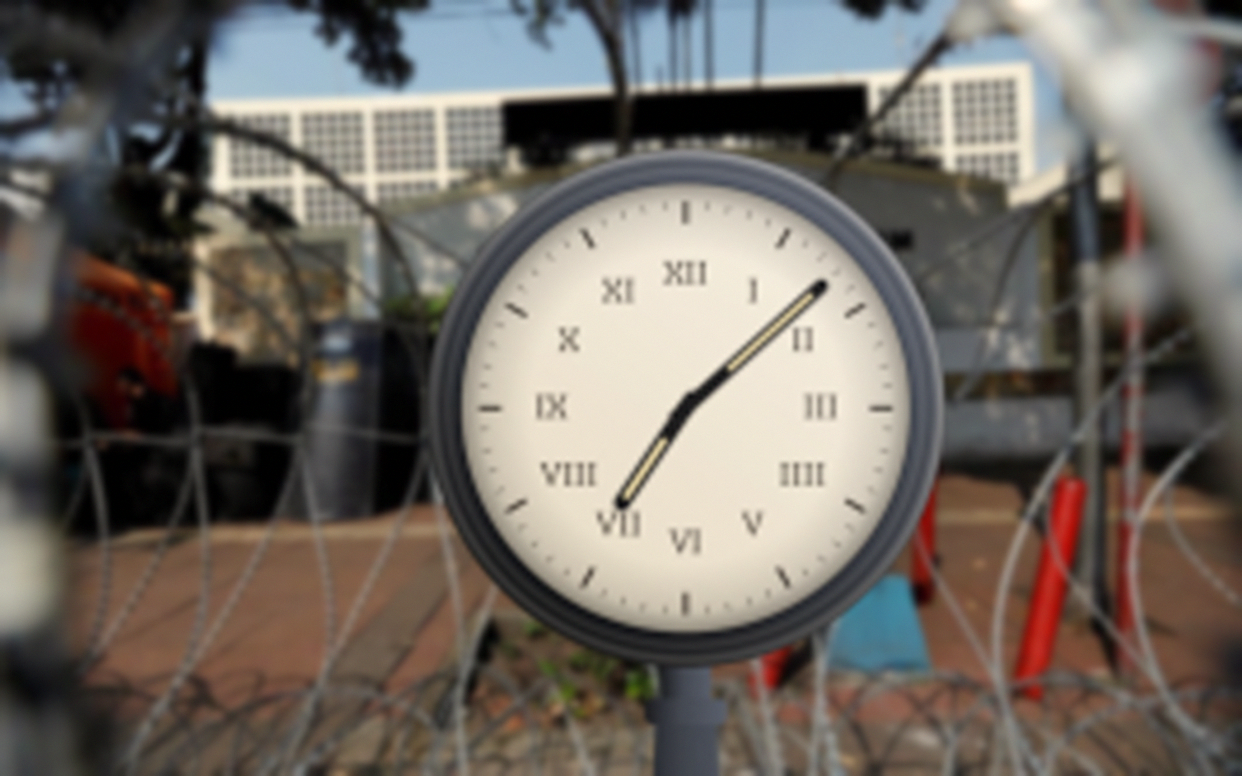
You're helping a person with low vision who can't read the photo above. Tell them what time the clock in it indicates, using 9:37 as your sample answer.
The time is 7:08
